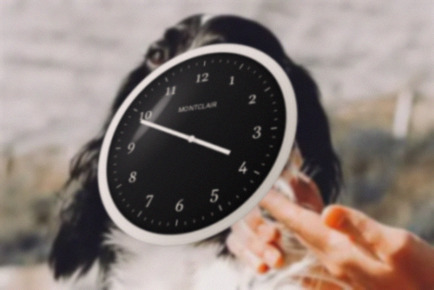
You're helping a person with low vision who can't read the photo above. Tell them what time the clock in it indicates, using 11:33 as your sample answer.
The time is 3:49
